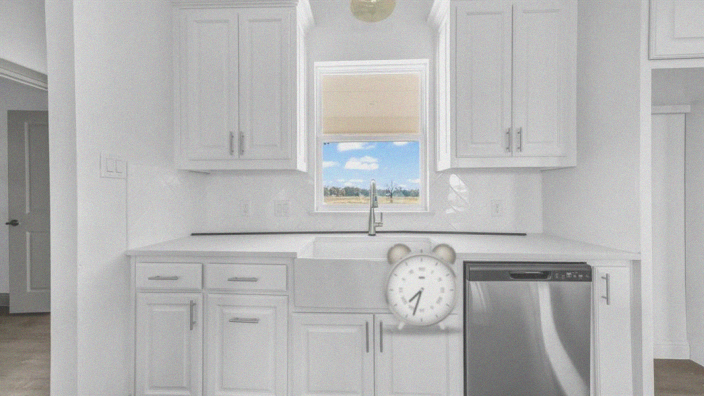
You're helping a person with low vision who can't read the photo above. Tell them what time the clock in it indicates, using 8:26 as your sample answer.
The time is 7:33
